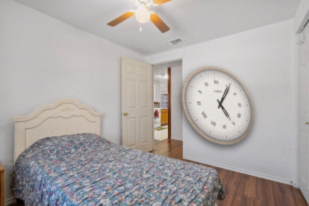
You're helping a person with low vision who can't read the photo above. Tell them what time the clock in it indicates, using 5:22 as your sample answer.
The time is 5:06
